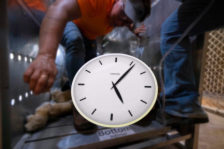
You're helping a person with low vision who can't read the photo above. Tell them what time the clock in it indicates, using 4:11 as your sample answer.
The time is 5:06
